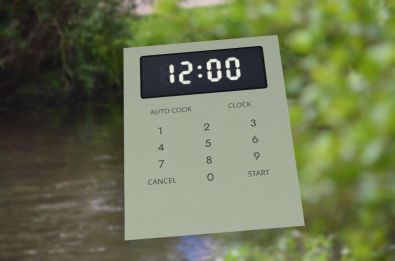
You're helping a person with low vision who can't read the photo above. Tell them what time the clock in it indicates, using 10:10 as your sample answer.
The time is 12:00
